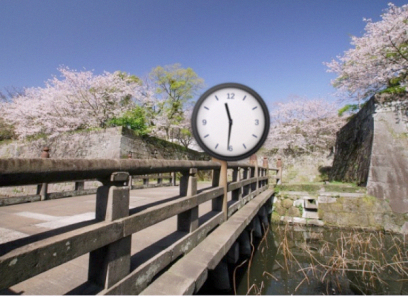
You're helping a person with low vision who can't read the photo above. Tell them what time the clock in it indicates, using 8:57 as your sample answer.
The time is 11:31
